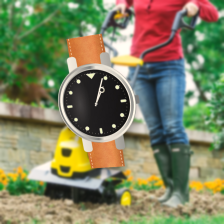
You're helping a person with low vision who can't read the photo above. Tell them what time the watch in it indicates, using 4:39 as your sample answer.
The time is 1:04
